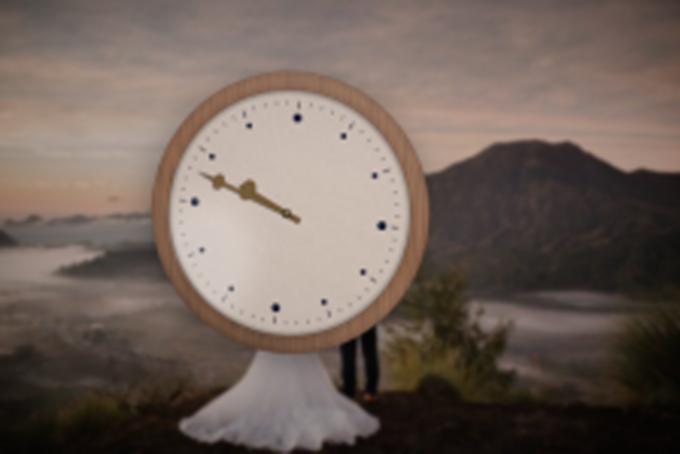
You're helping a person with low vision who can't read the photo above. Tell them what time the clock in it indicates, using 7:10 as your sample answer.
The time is 9:48
